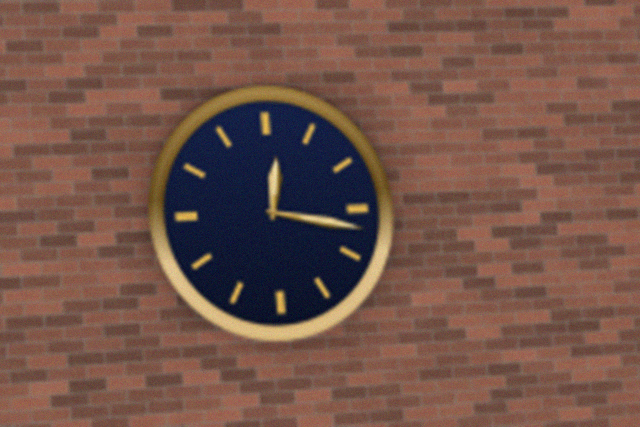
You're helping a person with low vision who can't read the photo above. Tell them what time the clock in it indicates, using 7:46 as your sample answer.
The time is 12:17
